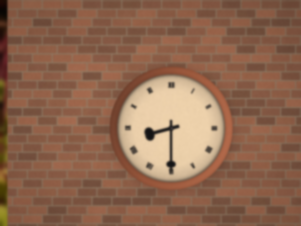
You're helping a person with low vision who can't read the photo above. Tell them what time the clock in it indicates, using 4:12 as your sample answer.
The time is 8:30
